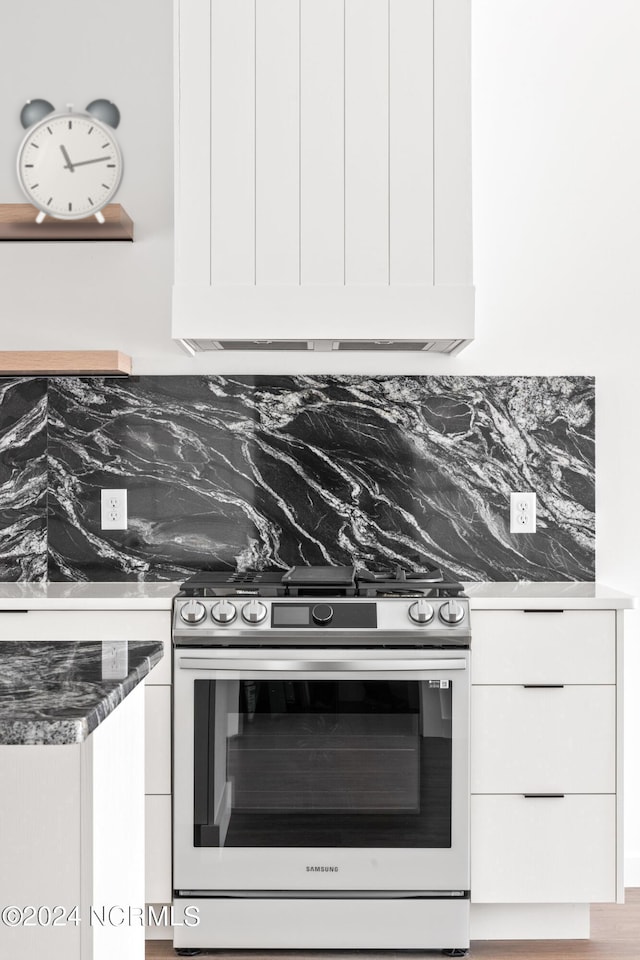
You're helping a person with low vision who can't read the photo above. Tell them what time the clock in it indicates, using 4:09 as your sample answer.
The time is 11:13
